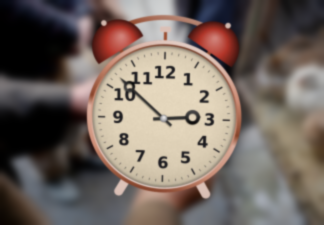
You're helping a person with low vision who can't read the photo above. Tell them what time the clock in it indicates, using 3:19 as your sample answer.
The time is 2:52
